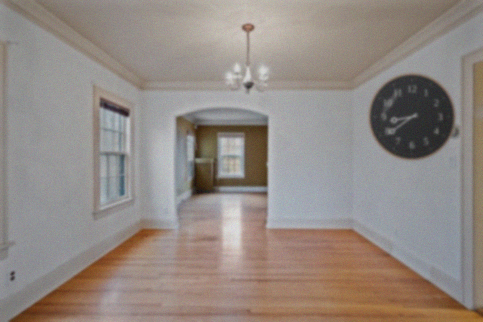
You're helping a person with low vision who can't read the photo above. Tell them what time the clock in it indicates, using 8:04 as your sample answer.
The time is 8:39
